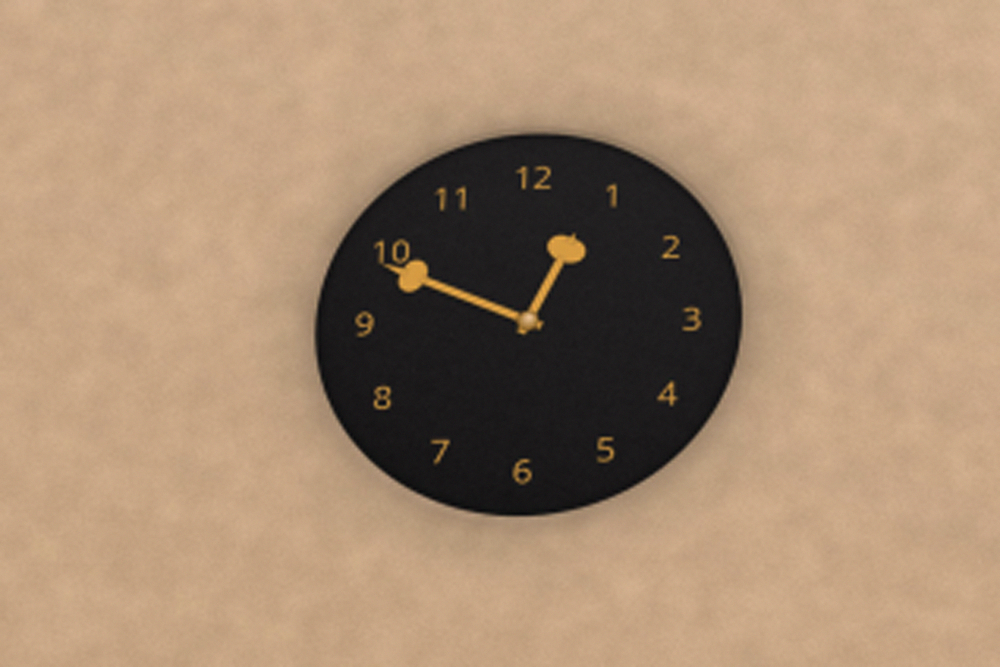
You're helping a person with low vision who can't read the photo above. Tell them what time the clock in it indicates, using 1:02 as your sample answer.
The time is 12:49
